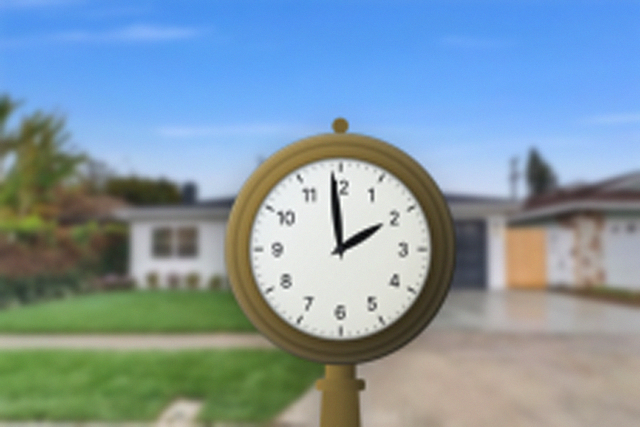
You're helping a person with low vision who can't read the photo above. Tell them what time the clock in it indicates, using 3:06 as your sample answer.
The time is 1:59
